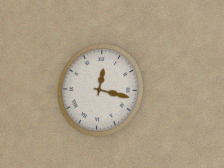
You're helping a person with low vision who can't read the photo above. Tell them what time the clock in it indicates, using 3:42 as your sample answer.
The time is 12:17
